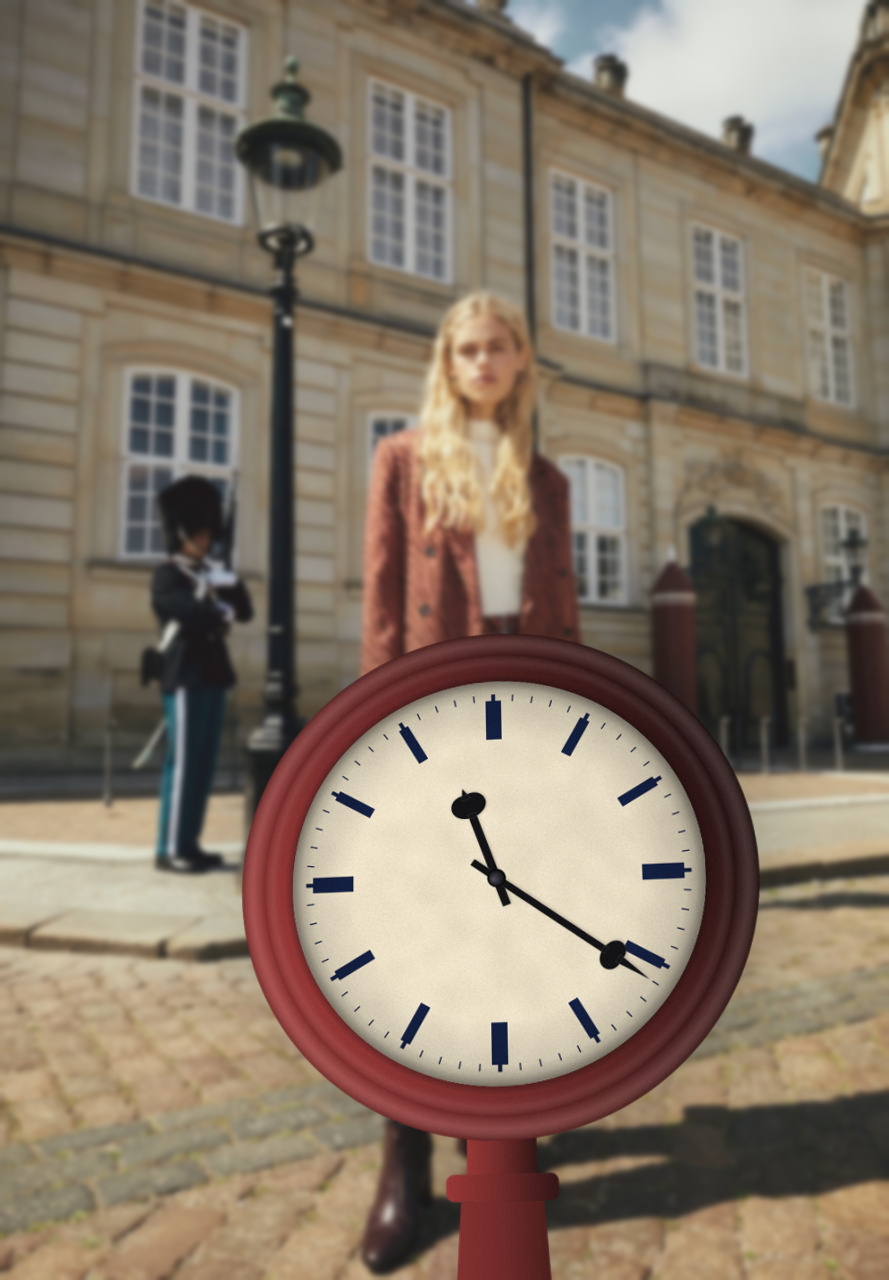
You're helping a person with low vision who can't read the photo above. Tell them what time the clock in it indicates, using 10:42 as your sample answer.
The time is 11:21
